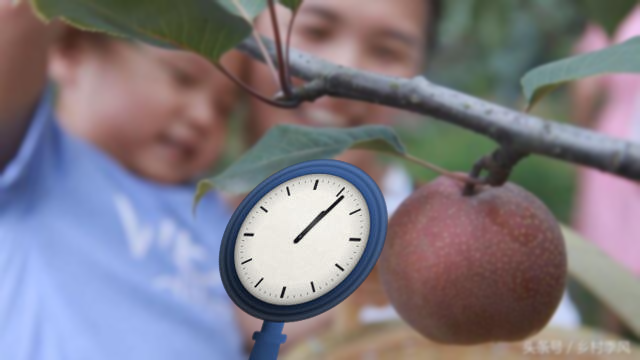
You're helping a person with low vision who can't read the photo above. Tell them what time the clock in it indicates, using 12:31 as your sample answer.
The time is 1:06
